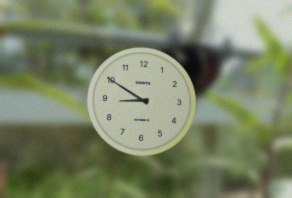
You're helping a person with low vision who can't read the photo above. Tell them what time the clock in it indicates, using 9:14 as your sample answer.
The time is 8:50
